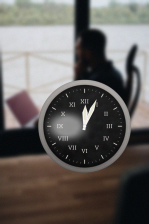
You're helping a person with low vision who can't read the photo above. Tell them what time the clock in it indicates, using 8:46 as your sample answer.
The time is 12:04
